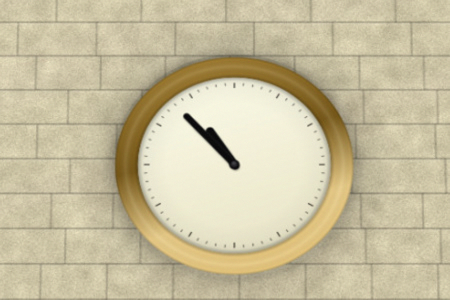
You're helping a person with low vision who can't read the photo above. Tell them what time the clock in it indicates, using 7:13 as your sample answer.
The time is 10:53
